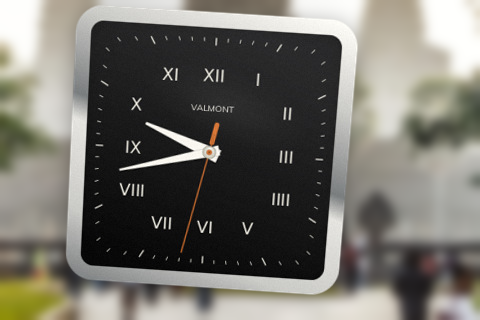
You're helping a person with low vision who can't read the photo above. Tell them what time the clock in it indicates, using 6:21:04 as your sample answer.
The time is 9:42:32
